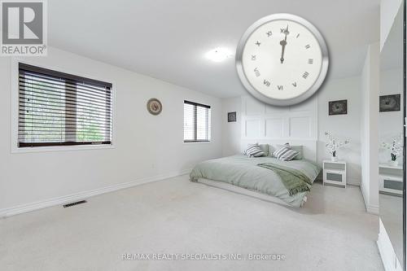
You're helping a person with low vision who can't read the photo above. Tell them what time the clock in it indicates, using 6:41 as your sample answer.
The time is 12:01
